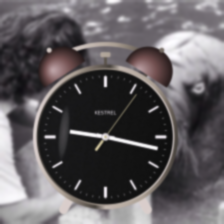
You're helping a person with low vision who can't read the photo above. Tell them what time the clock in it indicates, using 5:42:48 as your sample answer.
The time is 9:17:06
